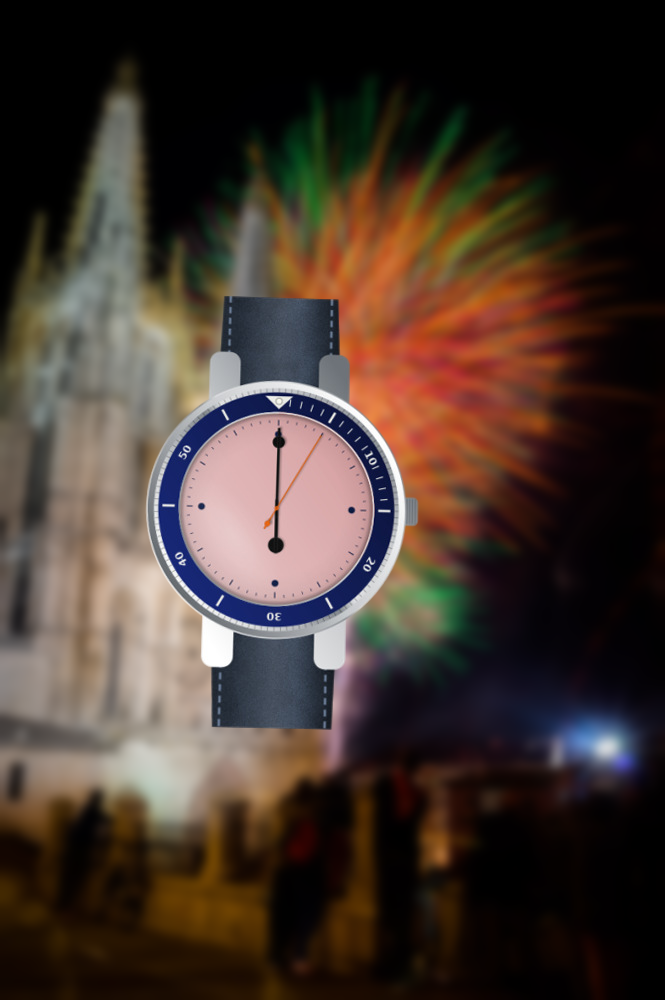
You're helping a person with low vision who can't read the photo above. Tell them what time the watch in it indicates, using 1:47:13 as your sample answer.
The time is 6:00:05
